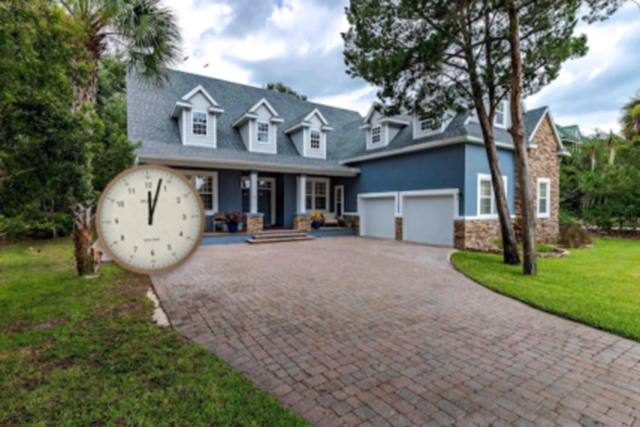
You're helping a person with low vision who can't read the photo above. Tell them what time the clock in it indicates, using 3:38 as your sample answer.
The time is 12:03
